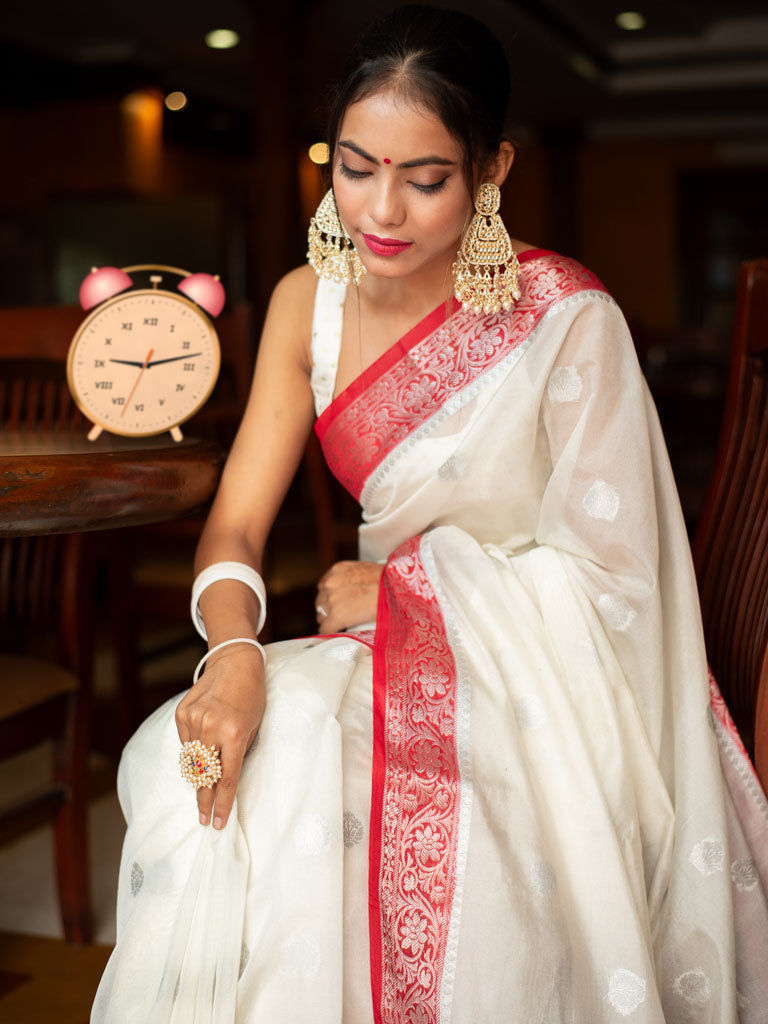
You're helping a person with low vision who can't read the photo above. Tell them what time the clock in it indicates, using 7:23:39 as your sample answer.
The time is 9:12:33
